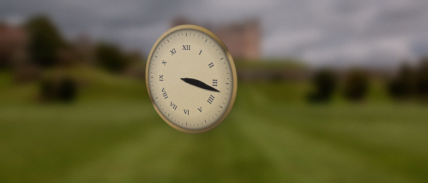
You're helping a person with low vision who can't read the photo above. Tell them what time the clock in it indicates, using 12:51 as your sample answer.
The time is 3:17
